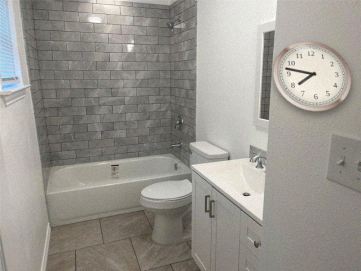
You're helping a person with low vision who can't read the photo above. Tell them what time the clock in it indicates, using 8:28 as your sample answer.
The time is 7:47
